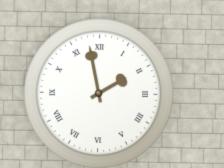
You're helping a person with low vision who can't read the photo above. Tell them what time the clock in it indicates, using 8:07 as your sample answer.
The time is 1:58
